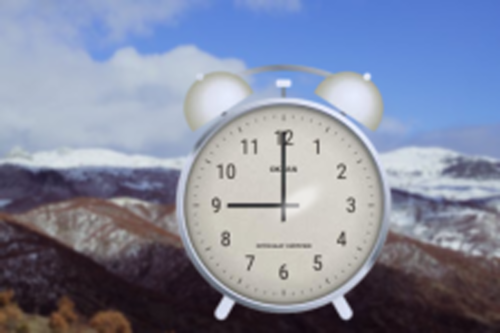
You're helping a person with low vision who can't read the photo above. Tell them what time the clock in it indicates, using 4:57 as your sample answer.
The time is 9:00
